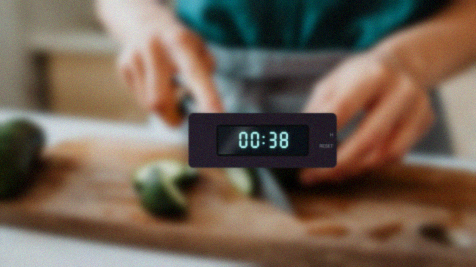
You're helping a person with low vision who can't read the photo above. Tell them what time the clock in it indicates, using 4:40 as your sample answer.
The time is 0:38
